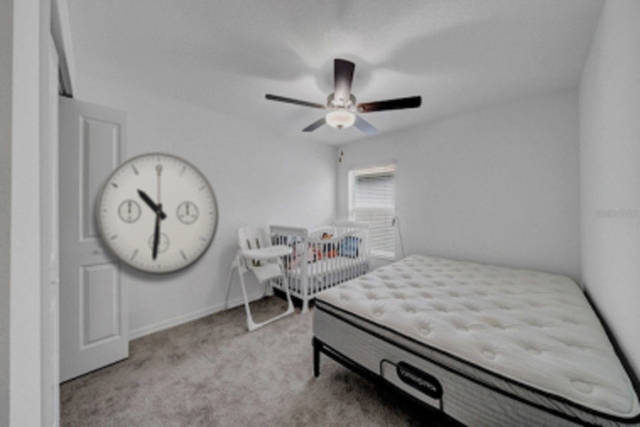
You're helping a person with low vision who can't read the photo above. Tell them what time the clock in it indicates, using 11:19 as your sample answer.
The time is 10:31
